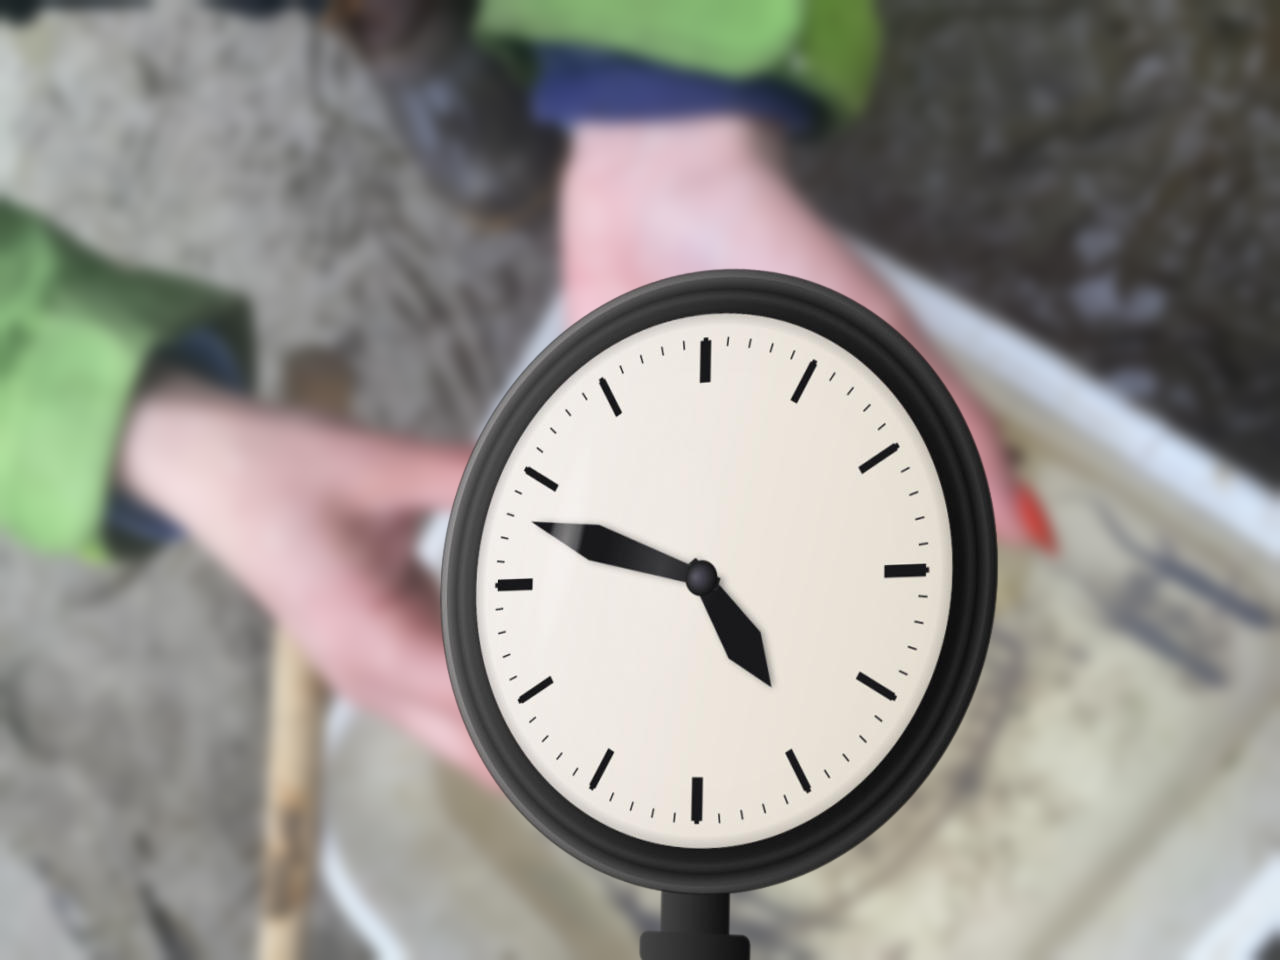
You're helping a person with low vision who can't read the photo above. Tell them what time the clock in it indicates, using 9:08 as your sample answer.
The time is 4:48
